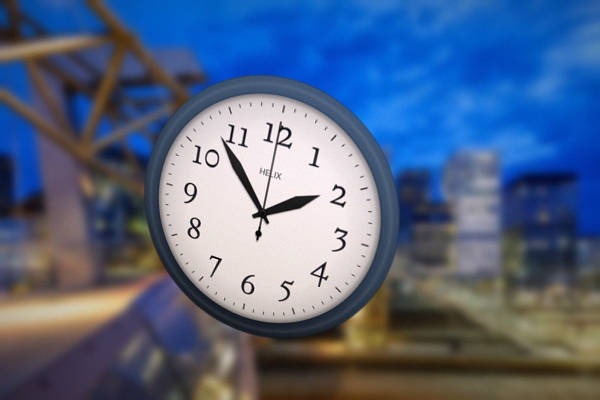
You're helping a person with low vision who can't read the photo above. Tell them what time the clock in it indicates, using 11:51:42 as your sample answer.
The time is 1:53:00
